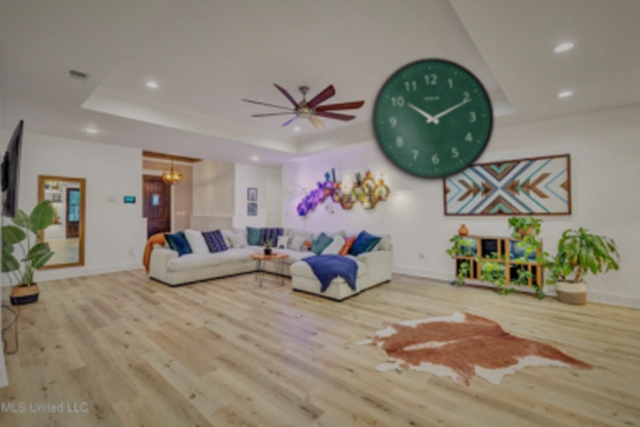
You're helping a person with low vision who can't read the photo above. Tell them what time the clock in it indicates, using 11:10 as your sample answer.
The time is 10:11
